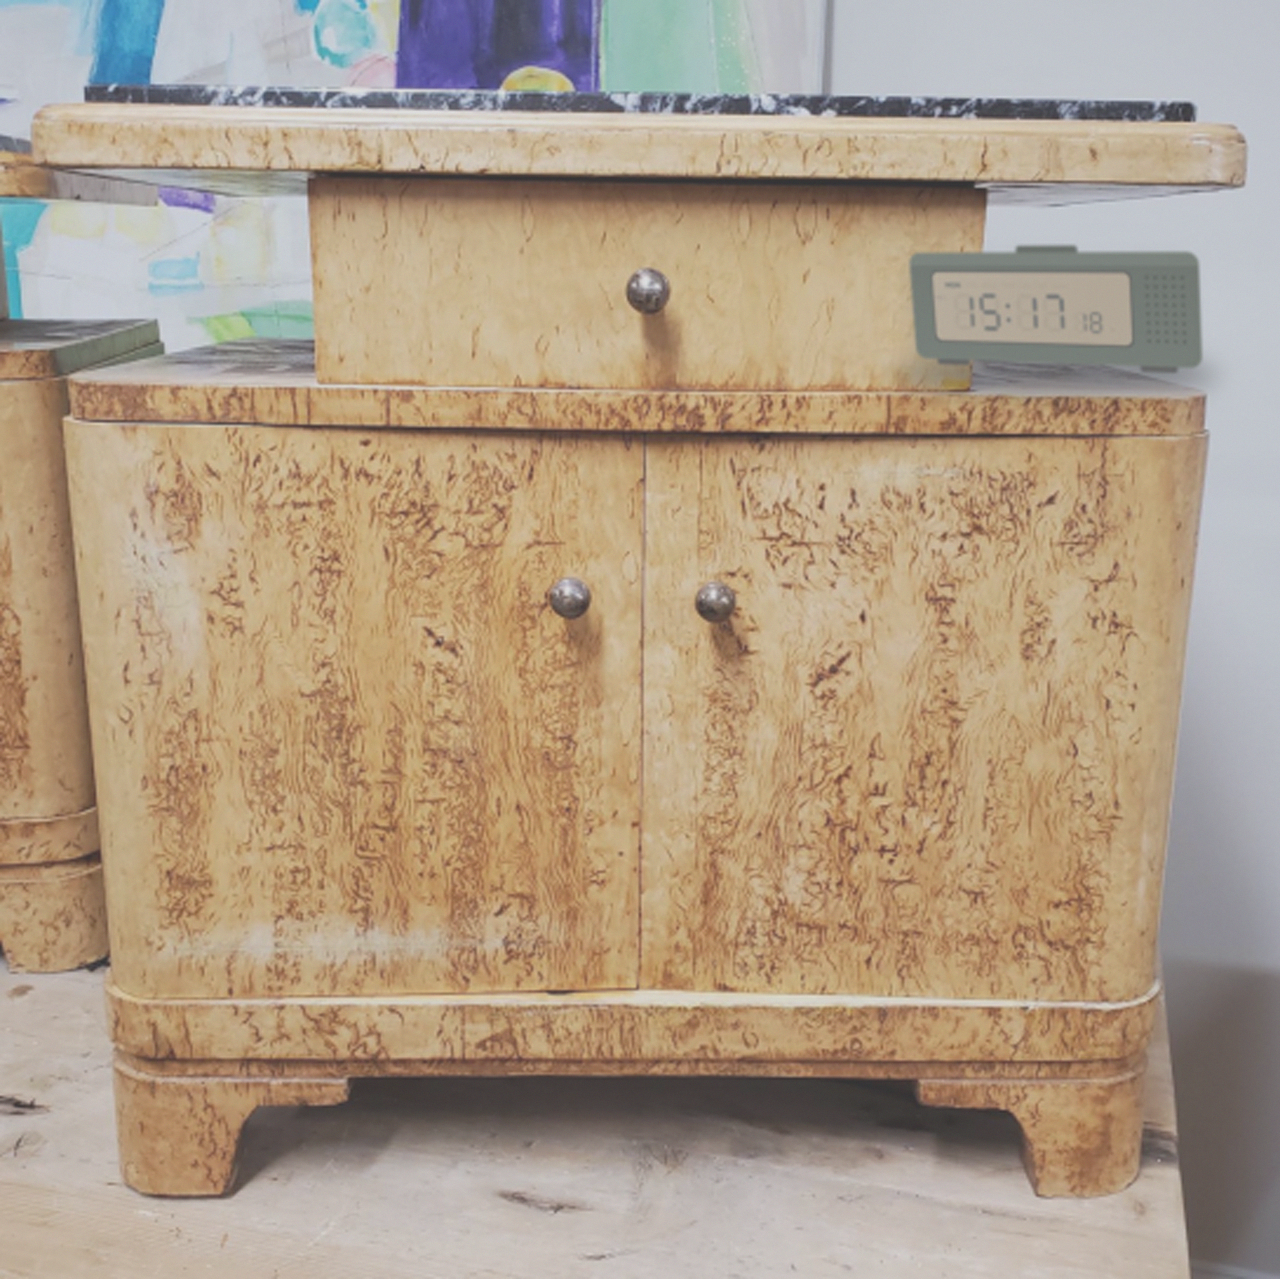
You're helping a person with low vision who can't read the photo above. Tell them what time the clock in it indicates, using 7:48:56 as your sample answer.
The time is 15:17:18
